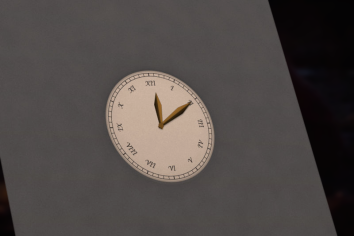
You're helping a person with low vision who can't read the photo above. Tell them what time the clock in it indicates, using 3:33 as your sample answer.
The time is 12:10
